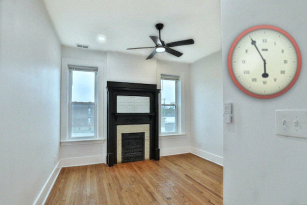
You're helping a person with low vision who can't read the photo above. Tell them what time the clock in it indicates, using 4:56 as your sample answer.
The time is 5:55
